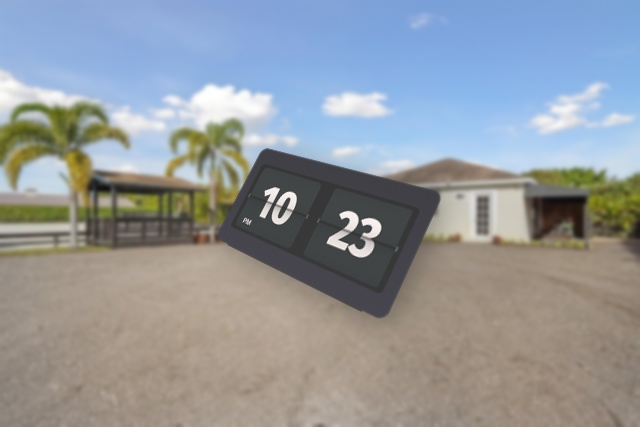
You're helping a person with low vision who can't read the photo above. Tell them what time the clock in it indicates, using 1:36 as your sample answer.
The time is 10:23
